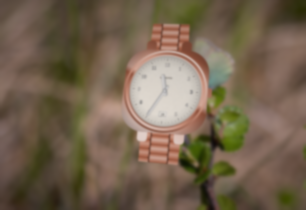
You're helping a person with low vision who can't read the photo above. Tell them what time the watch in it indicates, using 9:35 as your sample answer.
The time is 11:35
